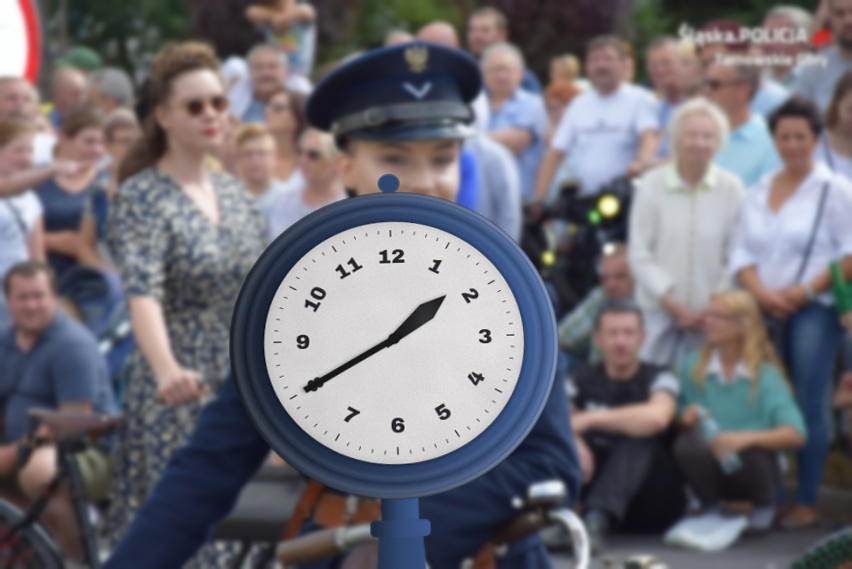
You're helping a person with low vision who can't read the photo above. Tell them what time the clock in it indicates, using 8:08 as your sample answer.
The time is 1:40
